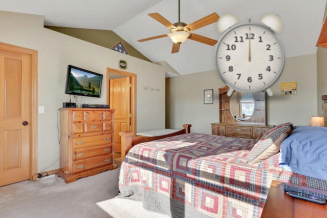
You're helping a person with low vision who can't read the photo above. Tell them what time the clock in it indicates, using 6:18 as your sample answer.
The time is 12:00
